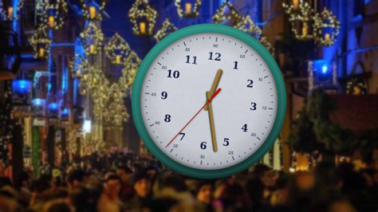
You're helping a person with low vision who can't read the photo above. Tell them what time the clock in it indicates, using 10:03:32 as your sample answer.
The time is 12:27:36
